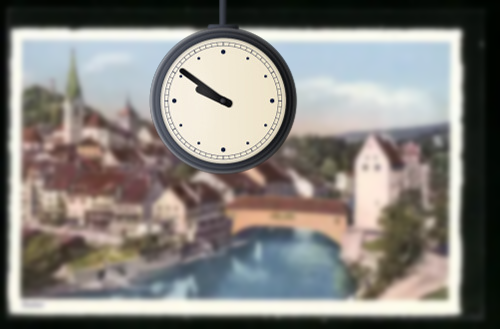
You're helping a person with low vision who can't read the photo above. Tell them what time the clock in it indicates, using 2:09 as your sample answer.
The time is 9:51
